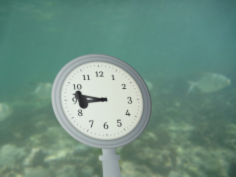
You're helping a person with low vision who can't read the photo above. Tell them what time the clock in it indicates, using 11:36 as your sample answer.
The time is 8:47
